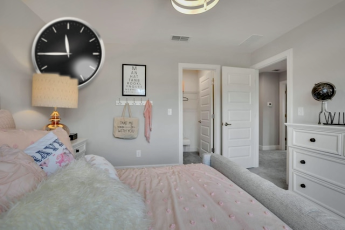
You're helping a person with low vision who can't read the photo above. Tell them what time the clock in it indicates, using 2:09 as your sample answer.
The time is 11:45
